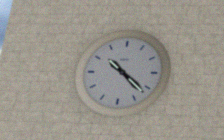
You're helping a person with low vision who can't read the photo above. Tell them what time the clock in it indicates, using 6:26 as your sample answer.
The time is 10:22
